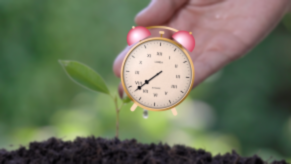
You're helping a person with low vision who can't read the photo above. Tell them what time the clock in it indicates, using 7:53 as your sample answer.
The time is 7:38
